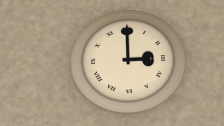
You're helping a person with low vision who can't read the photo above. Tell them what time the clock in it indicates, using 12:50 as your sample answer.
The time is 3:00
